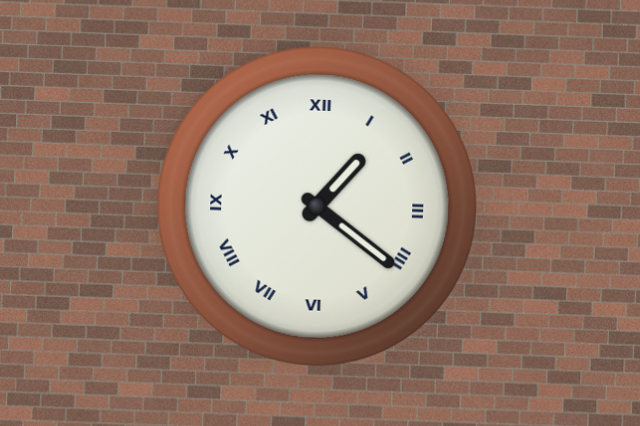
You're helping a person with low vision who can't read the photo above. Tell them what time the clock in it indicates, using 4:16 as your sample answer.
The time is 1:21
